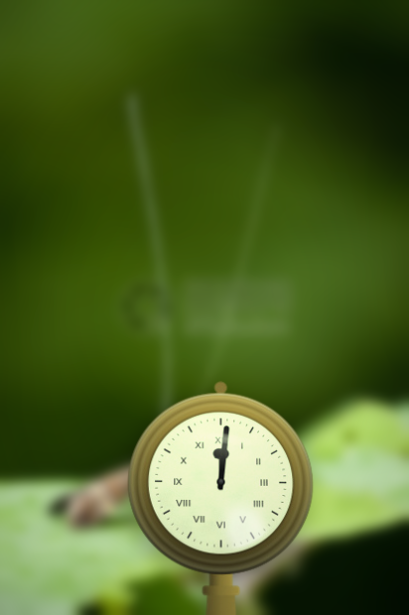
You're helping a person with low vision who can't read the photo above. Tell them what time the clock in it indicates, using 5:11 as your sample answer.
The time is 12:01
